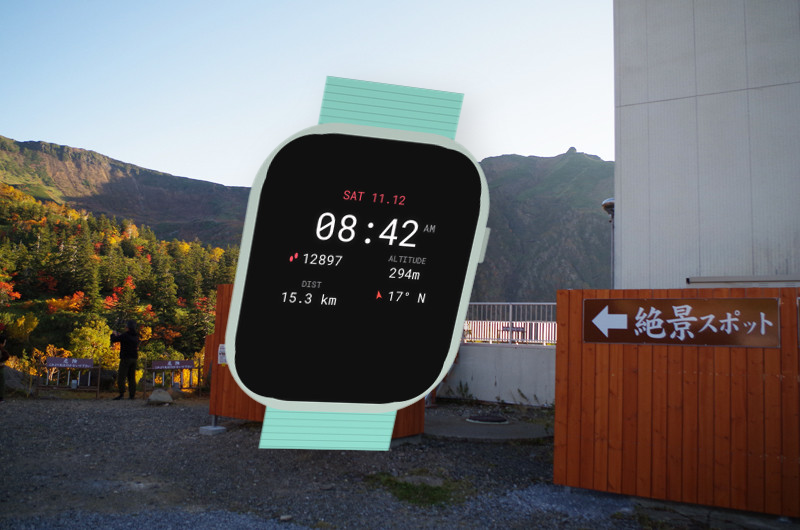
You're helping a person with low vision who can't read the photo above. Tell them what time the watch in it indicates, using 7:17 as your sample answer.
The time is 8:42
